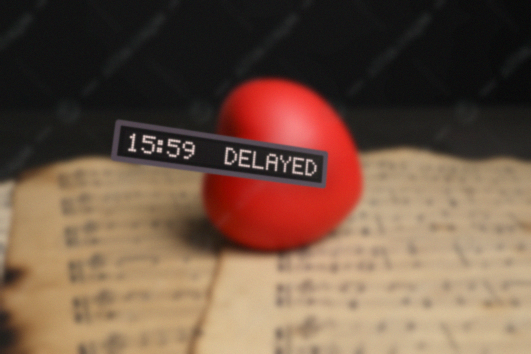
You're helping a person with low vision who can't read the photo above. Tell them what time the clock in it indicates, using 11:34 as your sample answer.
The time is 15:59
